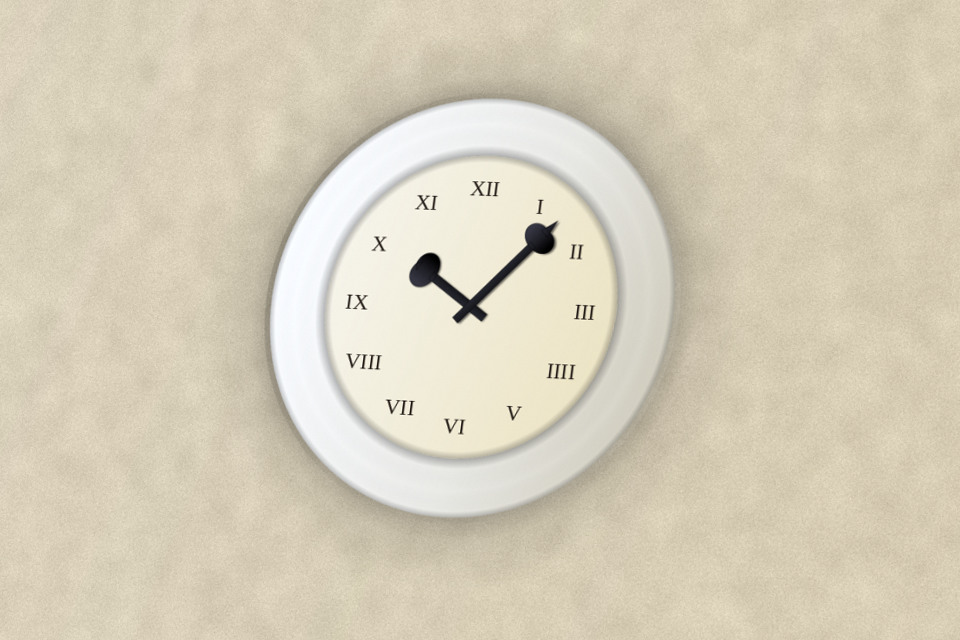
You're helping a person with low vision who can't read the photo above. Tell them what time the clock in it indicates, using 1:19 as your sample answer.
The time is 10:07
